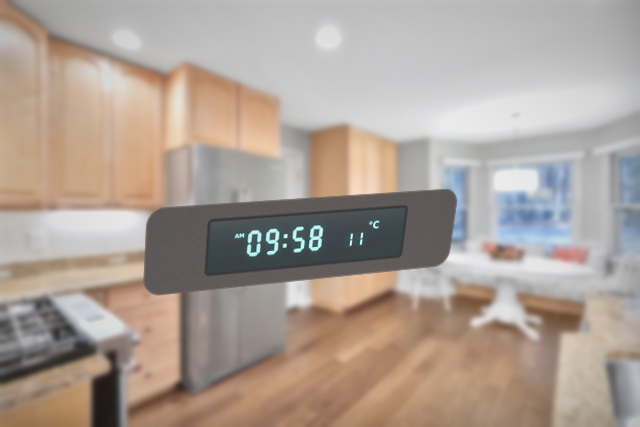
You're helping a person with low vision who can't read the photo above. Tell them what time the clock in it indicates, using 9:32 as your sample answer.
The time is 9:58
